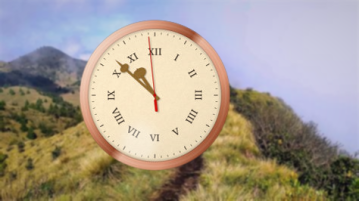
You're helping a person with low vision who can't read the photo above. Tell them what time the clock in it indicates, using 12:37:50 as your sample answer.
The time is 10:51:59
